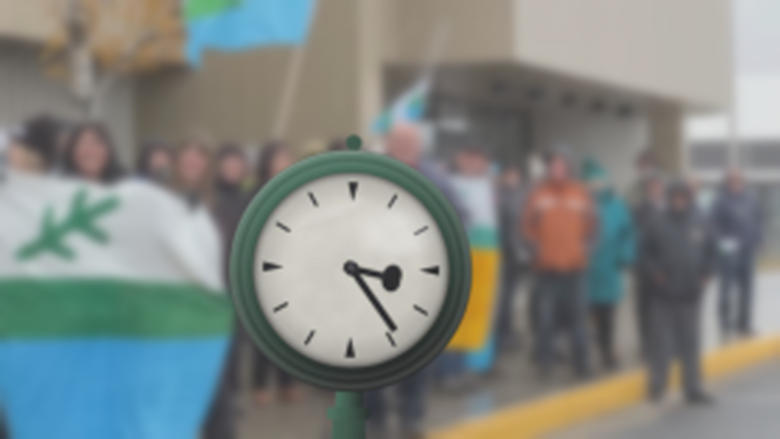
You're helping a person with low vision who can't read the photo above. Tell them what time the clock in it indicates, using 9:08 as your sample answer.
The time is 3:24
